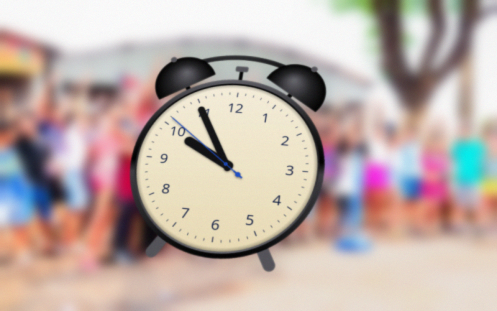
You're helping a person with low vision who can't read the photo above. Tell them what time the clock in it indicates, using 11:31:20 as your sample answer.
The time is 9:54:51
